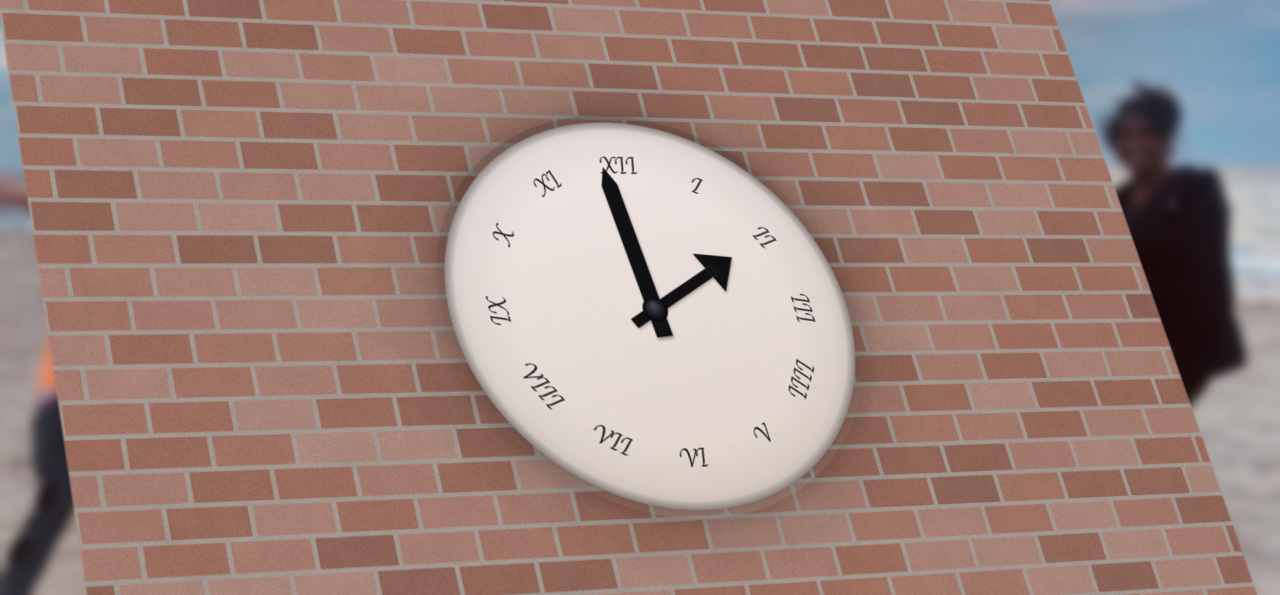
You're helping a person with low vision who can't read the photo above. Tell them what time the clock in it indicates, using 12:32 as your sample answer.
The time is 1:59
